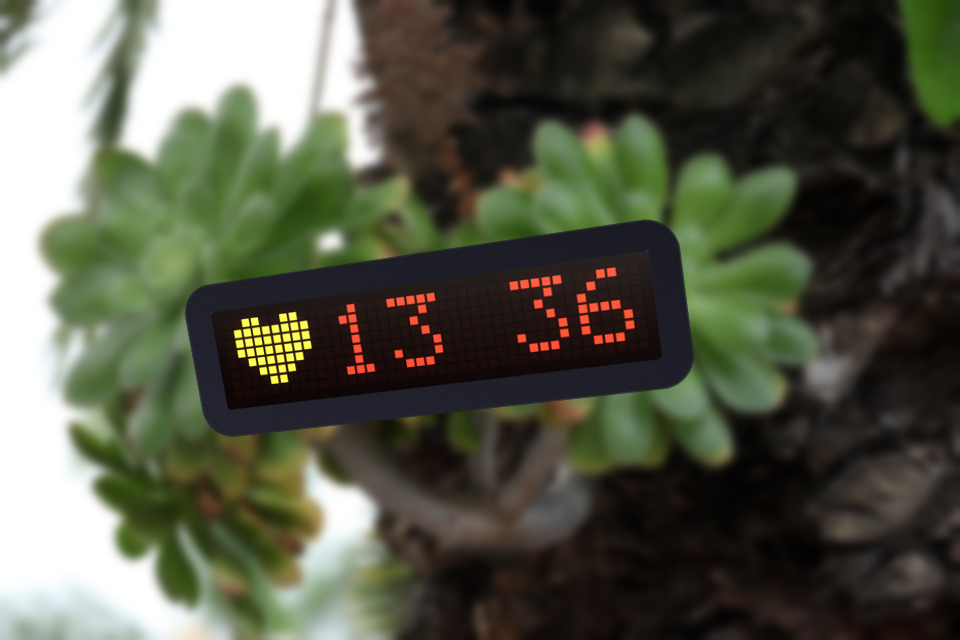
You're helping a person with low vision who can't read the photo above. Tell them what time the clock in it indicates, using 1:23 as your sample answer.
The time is 13:36
